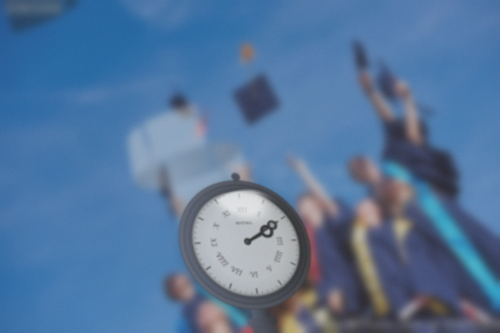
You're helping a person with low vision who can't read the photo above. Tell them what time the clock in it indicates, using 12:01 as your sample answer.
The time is 2:10
